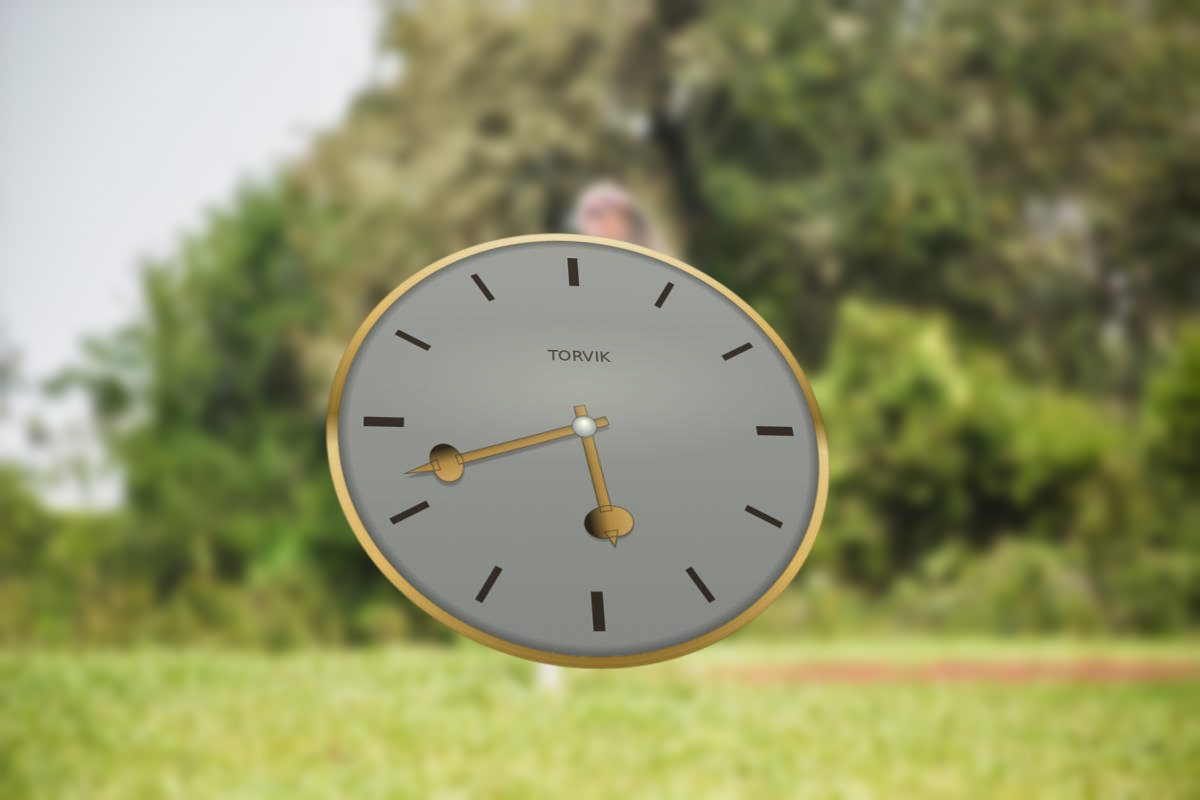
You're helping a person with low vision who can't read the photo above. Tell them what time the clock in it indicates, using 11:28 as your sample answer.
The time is 5:42
